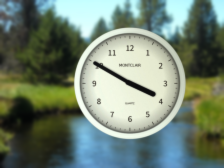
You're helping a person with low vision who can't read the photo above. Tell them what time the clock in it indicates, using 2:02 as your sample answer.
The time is 3:50
